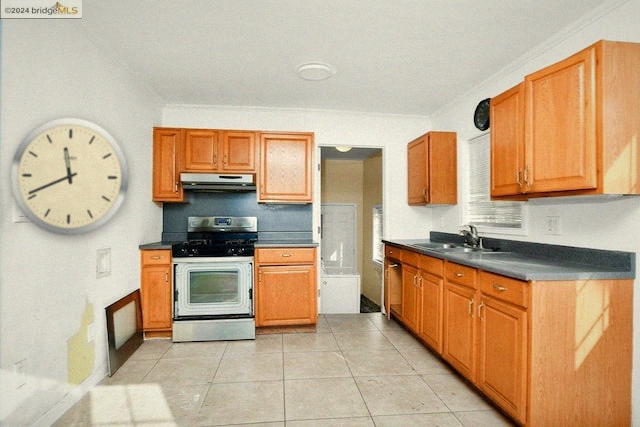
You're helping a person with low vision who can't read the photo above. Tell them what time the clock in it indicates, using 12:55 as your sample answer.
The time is 11:41
